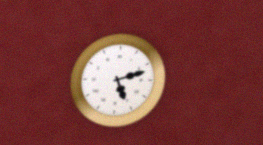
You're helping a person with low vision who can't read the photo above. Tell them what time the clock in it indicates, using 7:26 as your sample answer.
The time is 5:12
